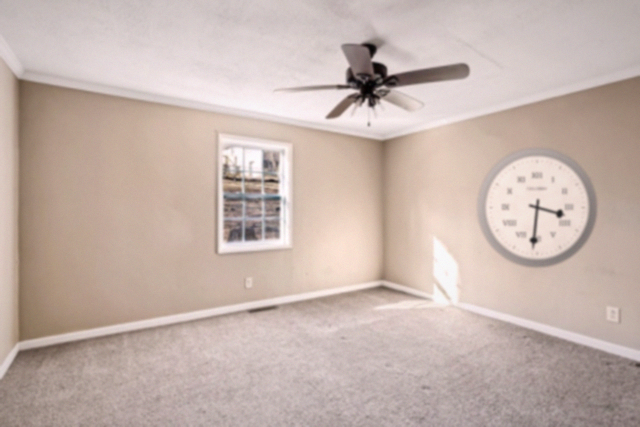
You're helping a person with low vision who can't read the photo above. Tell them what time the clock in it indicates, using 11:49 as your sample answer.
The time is 3:31
